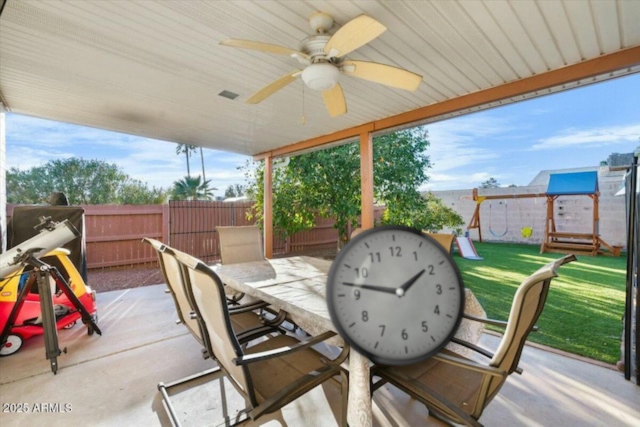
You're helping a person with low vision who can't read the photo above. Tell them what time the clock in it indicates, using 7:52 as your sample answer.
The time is 1:47
